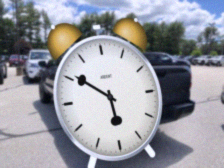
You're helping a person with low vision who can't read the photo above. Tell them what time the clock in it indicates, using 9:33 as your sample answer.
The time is 5:51
